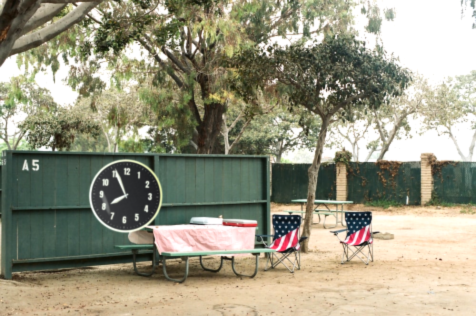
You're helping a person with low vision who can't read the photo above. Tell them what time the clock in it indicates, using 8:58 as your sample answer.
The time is 7:56
